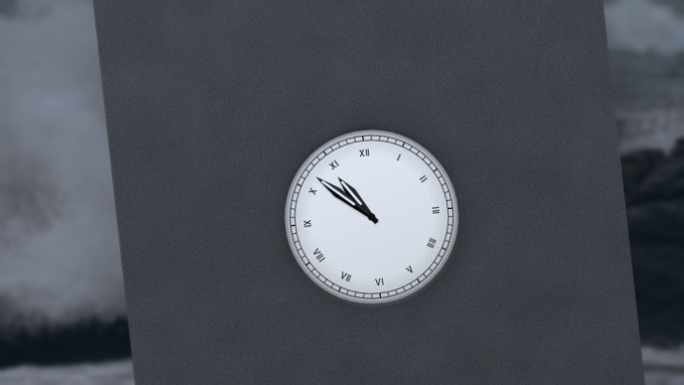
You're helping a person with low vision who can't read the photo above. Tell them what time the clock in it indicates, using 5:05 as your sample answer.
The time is 10:52
